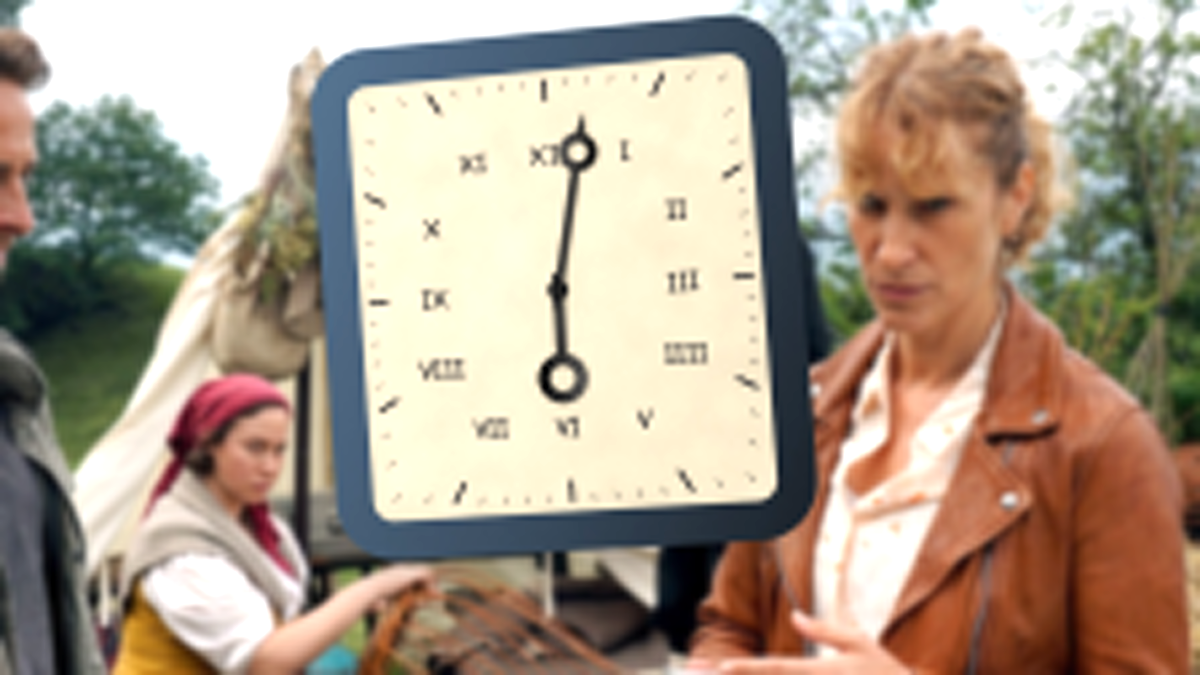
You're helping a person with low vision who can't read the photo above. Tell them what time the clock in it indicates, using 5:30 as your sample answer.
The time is 6:02
